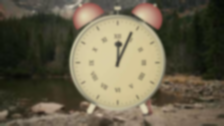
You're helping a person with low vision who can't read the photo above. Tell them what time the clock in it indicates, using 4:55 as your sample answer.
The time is 12:04
